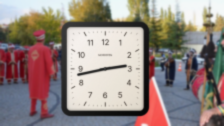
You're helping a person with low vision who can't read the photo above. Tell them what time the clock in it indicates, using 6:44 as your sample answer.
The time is 2:43
